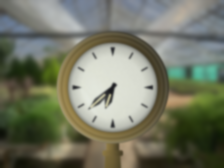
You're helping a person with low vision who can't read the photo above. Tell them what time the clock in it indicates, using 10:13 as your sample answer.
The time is 6:38
